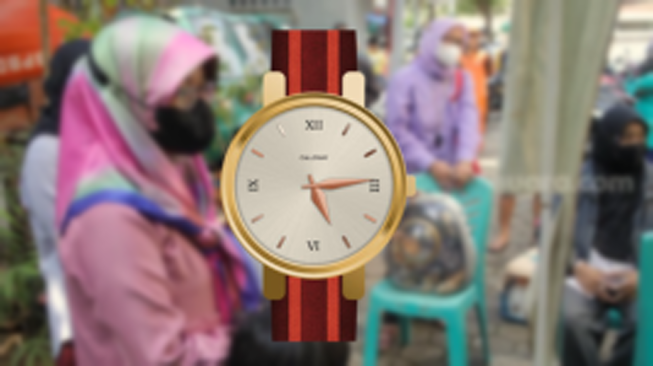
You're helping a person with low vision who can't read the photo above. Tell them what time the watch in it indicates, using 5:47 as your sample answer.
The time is 5:14
